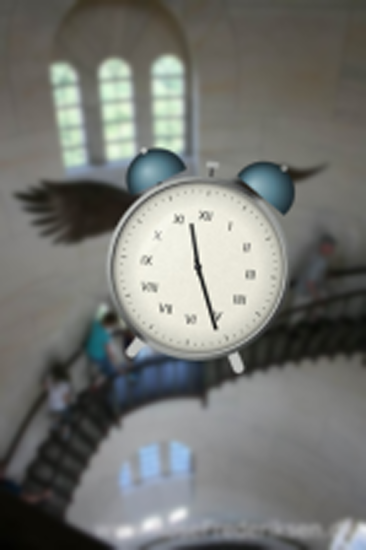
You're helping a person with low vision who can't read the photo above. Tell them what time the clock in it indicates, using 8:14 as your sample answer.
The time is 11:26
